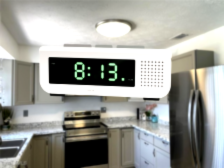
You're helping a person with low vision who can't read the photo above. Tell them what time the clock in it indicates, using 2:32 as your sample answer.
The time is 8:13
